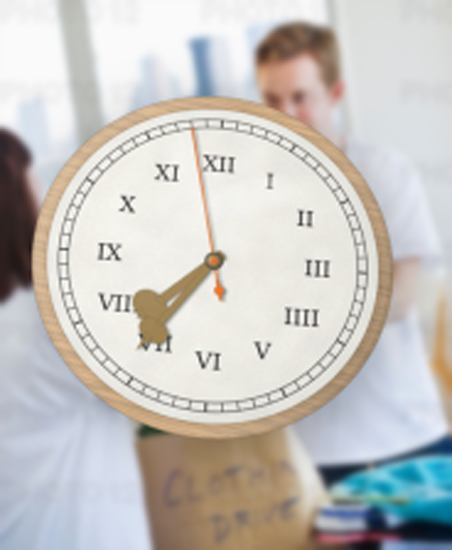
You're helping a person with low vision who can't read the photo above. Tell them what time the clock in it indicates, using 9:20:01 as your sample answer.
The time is 7:35:58
